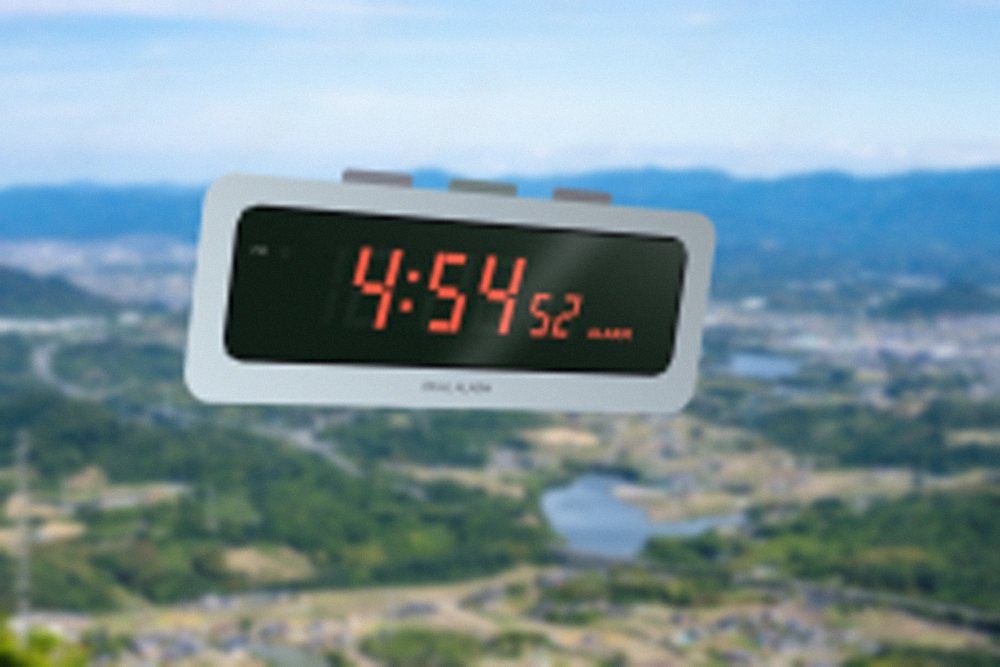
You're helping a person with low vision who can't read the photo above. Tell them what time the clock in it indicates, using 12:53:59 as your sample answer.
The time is 4:54:52
